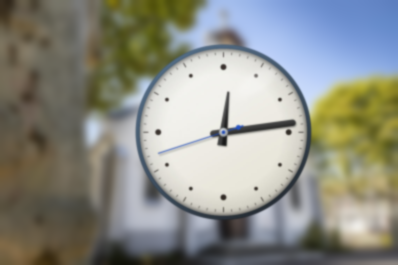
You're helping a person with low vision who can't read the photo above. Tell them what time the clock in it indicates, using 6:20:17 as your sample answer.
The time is 12:13:42
